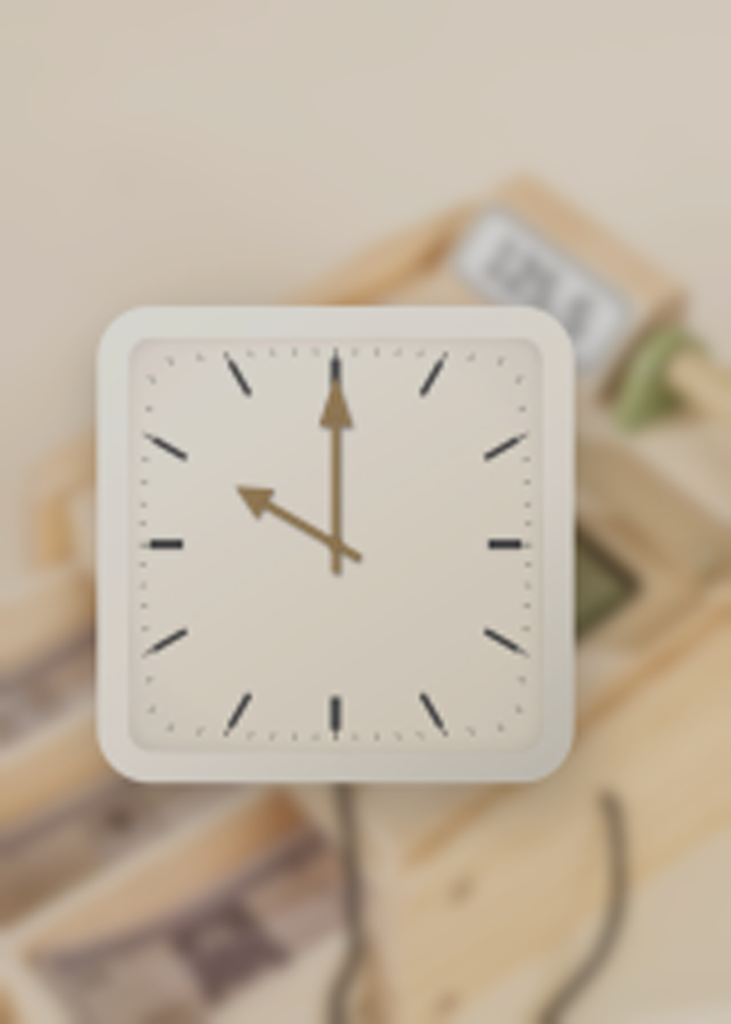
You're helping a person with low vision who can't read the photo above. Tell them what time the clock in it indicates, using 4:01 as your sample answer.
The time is 10:00
